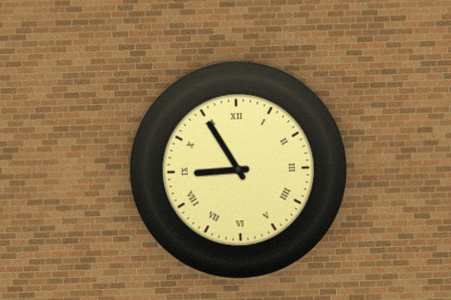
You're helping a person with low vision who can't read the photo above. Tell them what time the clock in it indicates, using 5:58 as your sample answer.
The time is 8:55
